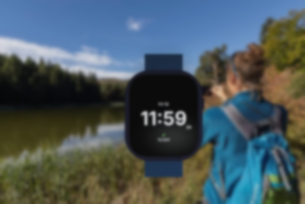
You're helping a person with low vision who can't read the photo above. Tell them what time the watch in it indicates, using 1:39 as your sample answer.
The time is 11:59
